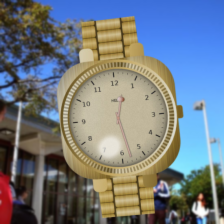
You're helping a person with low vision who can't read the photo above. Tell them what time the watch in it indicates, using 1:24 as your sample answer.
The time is 12:28
